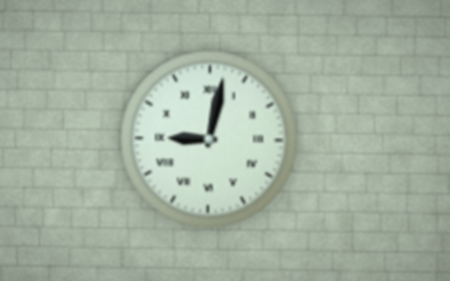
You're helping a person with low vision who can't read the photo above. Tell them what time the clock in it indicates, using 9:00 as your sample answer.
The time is 9:02
